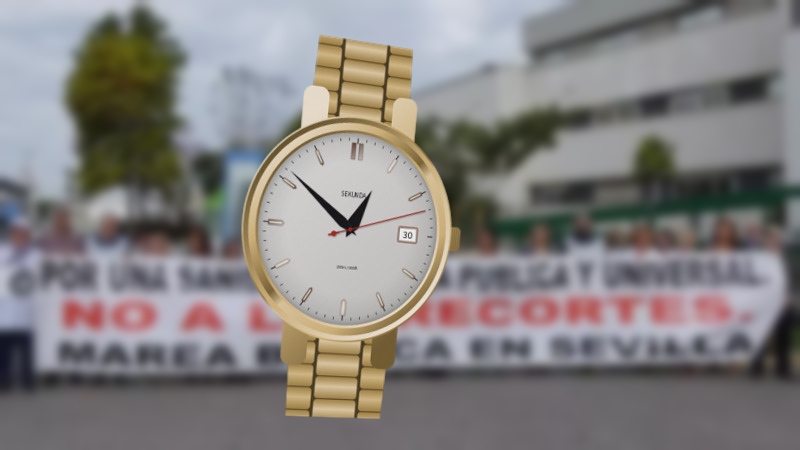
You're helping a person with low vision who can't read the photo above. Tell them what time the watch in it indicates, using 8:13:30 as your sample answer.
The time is 12:51:12
